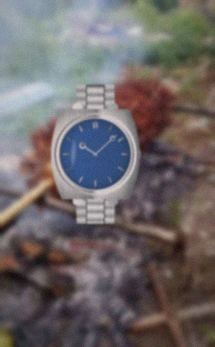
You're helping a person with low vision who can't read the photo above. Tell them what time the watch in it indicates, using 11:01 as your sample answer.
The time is 10:08
